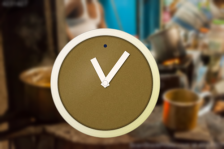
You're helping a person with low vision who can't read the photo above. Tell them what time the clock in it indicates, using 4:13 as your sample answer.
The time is 11:06
